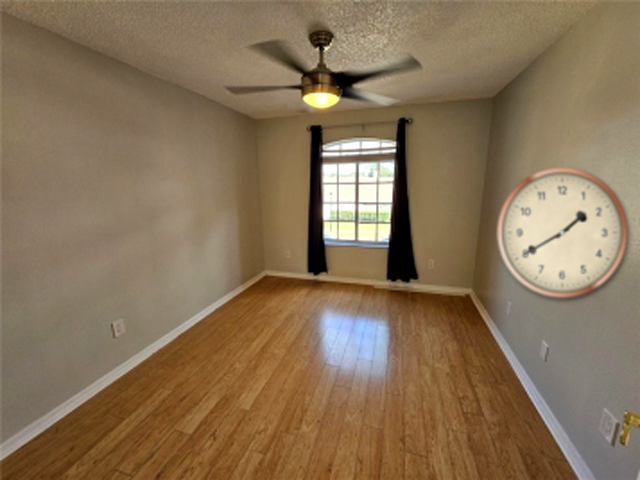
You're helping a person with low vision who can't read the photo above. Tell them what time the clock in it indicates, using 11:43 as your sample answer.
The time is 1:40
